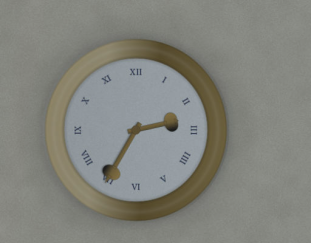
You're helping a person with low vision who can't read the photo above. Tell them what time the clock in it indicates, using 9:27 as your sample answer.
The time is 2:35
